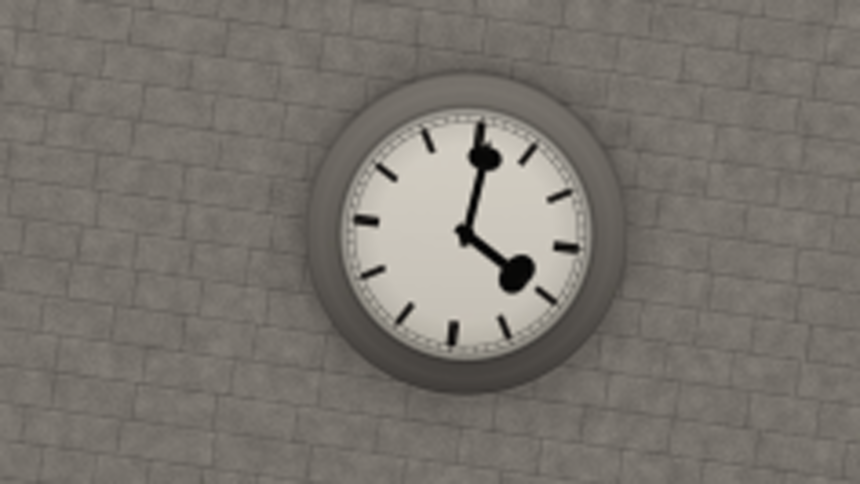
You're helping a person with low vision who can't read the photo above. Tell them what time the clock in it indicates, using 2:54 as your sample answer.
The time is 4:01
